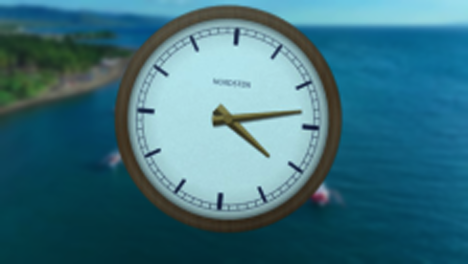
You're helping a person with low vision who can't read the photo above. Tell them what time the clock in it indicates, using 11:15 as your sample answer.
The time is 4:13
